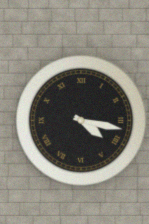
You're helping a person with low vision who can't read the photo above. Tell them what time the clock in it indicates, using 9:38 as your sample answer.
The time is 4:17
